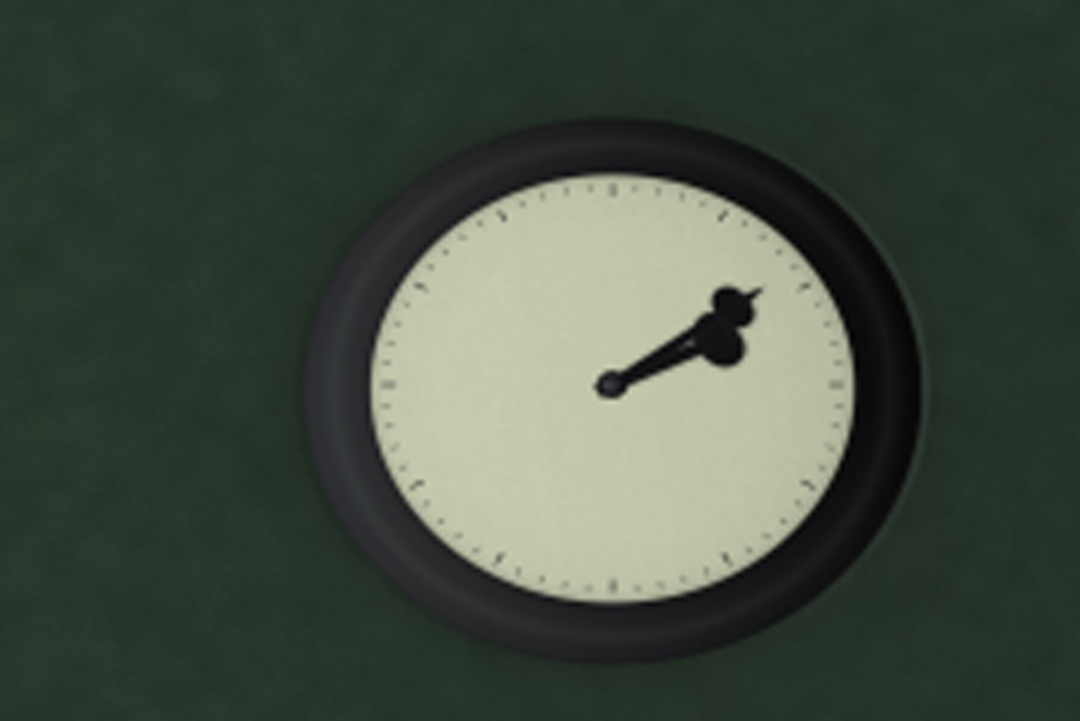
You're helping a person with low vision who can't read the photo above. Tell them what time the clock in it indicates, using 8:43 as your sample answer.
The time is 2:09
